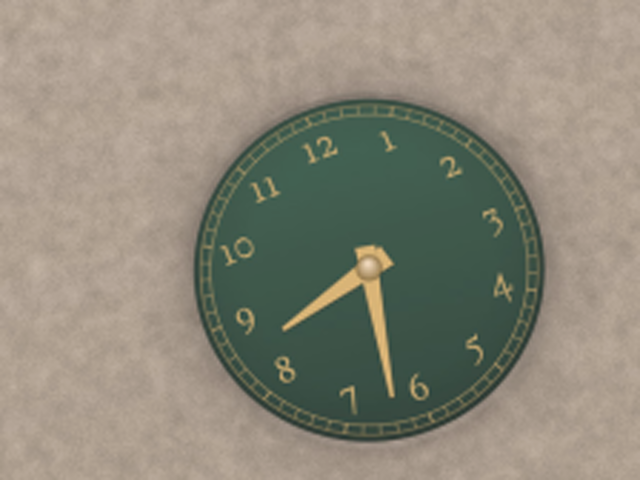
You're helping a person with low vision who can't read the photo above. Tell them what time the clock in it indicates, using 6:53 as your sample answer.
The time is 8:32
